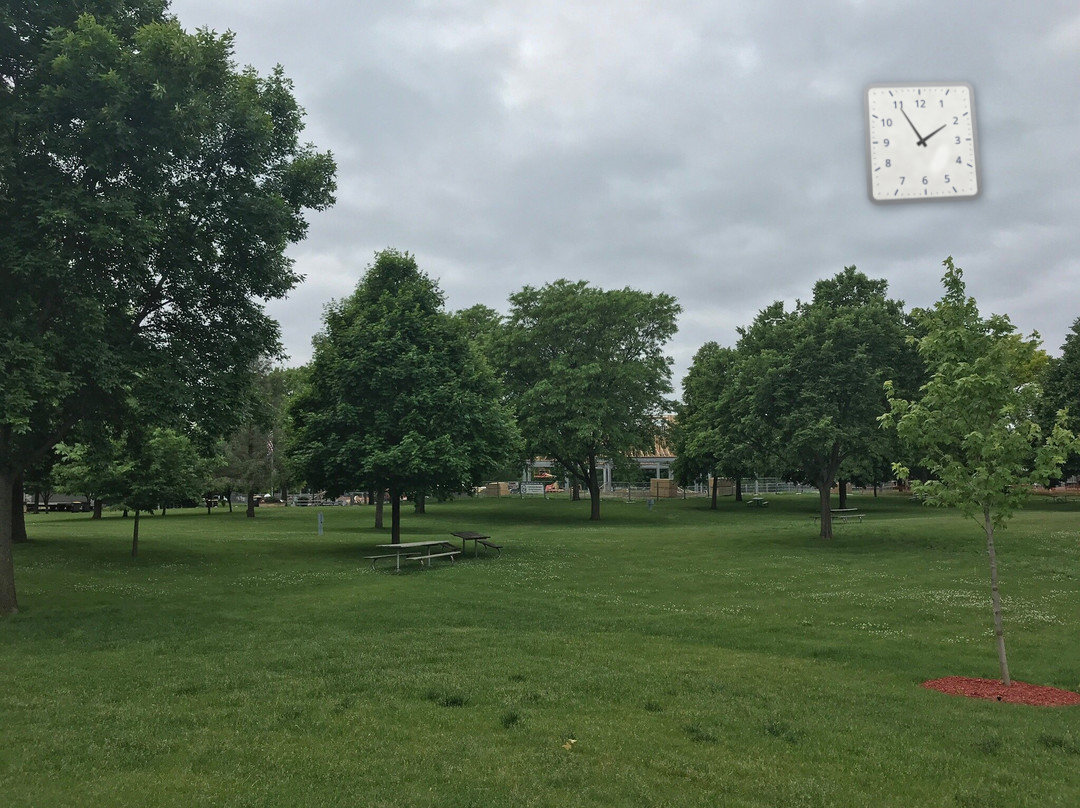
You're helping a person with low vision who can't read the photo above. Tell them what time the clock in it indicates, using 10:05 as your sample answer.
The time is 1:55
